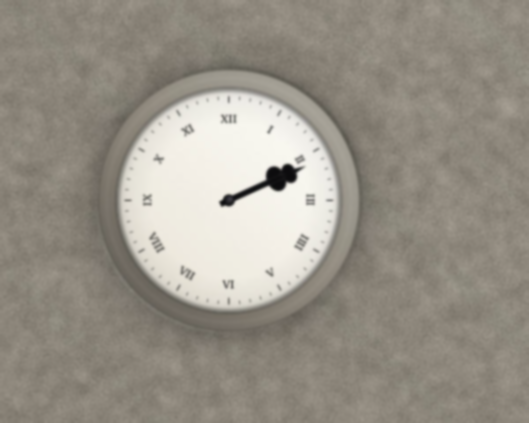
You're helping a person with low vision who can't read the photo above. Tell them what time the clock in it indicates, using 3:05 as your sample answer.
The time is 2:11
